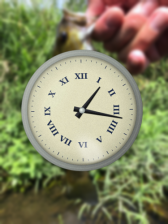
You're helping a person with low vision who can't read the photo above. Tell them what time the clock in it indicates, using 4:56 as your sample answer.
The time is 1:17
